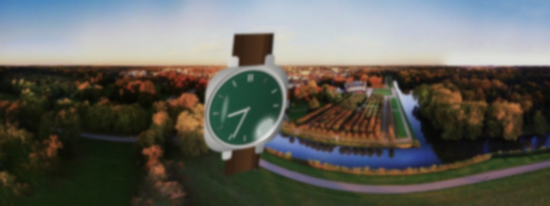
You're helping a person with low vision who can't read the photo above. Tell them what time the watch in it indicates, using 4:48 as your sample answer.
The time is 8:34
